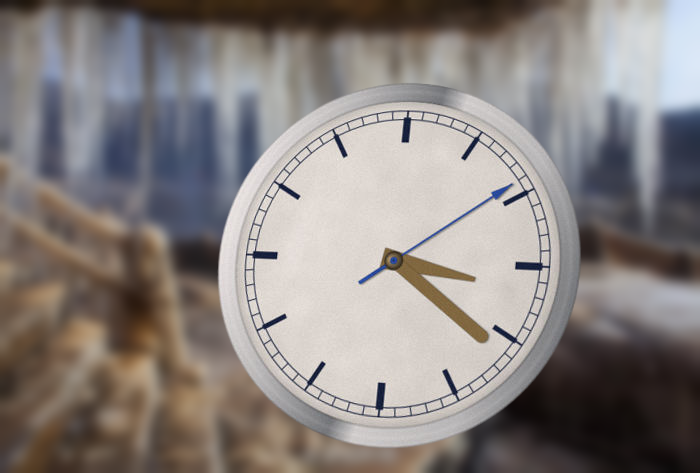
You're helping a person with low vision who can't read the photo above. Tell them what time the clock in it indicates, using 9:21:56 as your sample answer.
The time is 3:21:09
